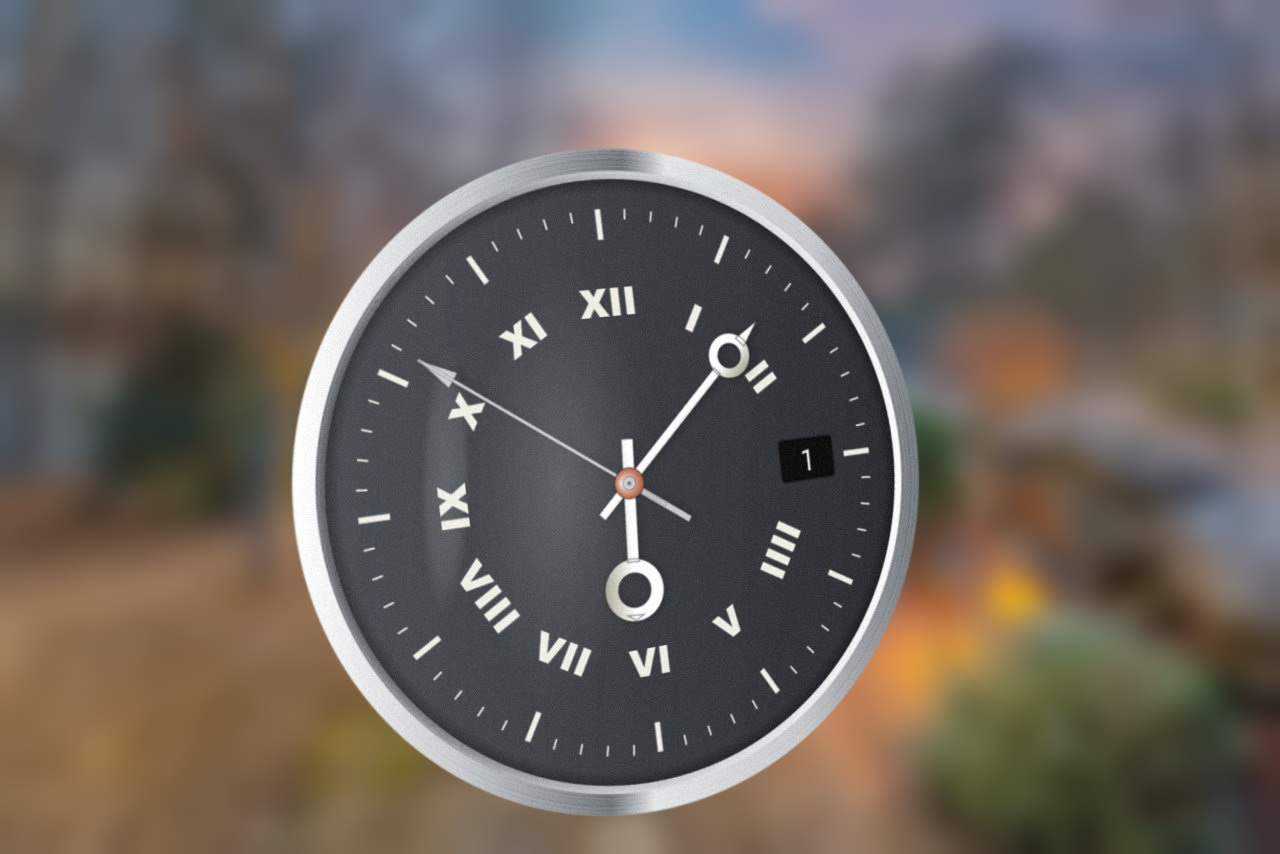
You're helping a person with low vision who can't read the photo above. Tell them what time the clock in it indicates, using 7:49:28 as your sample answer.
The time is 6:07:51
